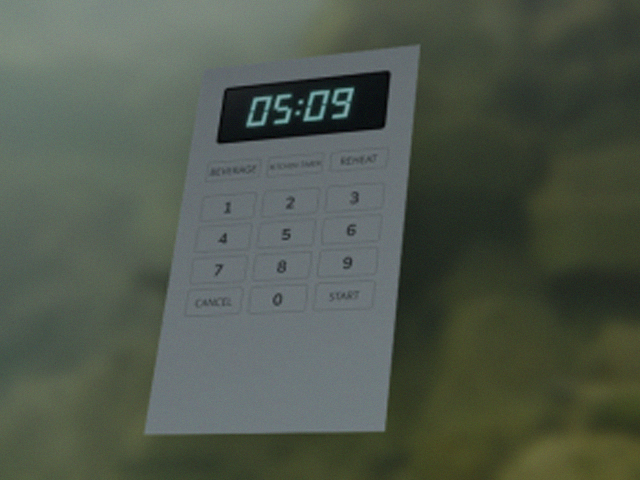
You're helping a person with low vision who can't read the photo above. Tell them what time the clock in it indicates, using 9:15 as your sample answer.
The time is 5:09
